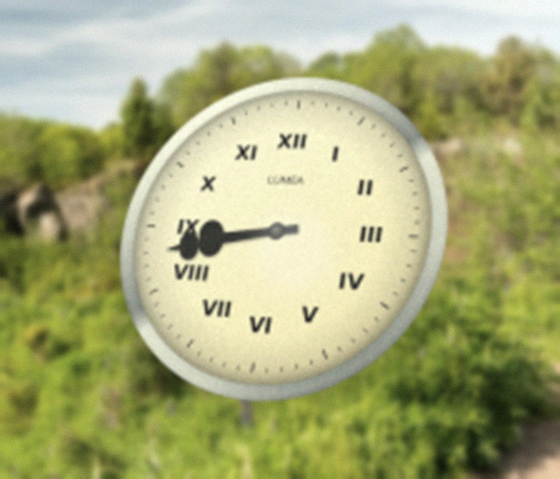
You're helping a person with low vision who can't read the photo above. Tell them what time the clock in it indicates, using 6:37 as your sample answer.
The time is 8:43
